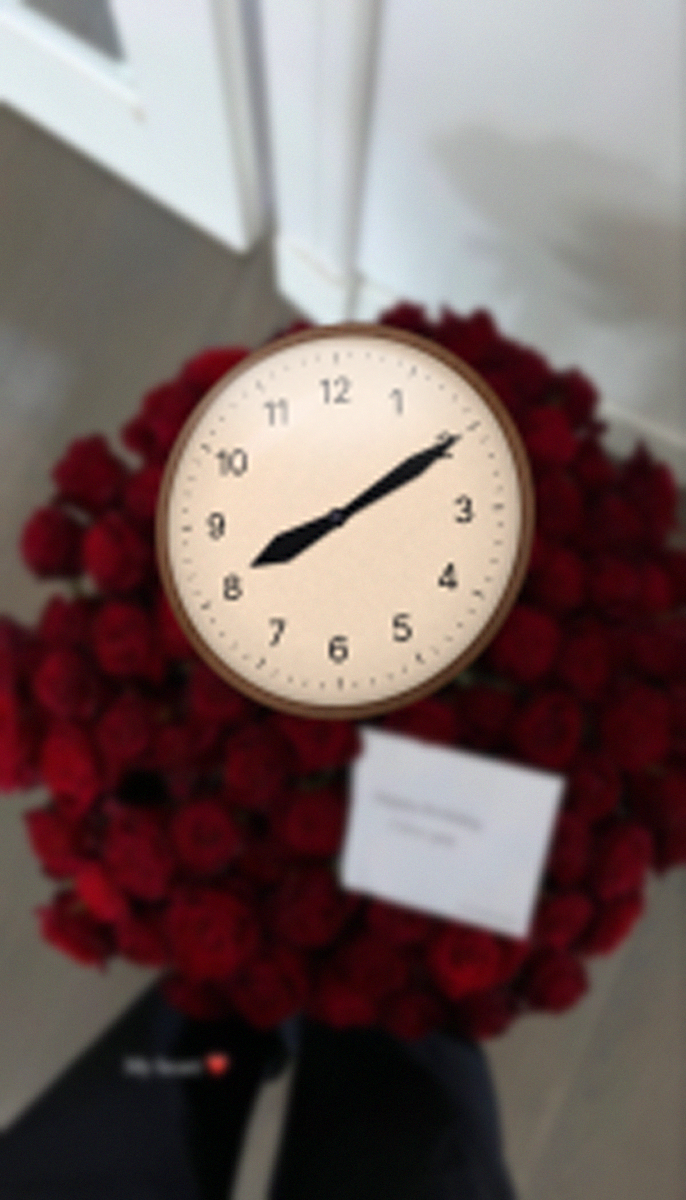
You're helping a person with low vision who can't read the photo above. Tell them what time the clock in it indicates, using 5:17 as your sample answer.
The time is 8:10
